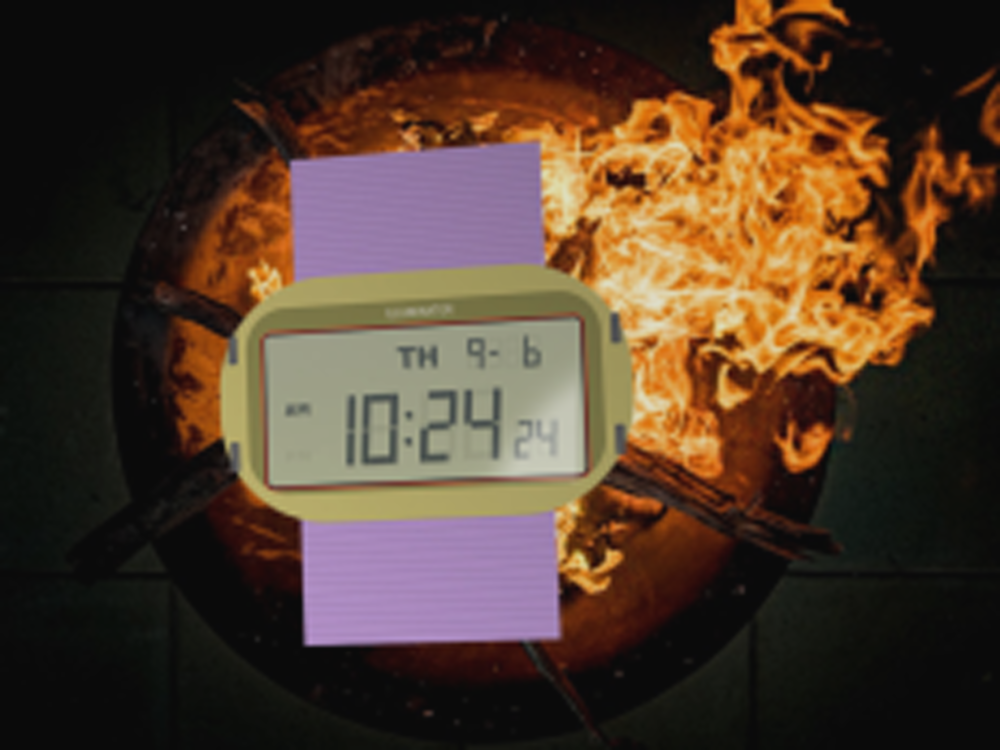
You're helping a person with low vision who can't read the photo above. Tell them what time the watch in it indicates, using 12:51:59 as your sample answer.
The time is 10:24:24
